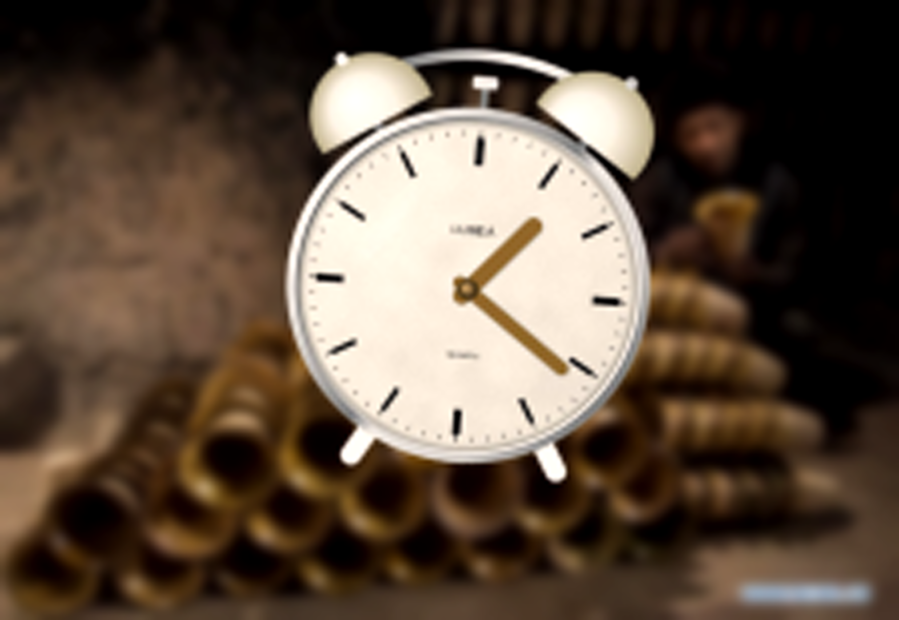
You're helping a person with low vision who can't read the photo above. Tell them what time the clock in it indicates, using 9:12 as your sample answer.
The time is 1:21
